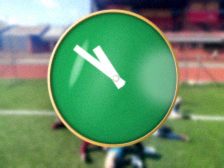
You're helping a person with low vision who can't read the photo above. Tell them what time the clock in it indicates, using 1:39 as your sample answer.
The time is 10:51
